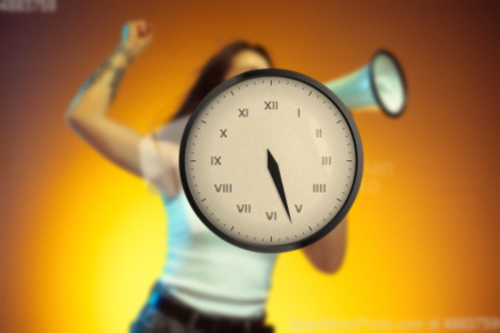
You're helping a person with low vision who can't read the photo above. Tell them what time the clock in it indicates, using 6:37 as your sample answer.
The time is 5:27
